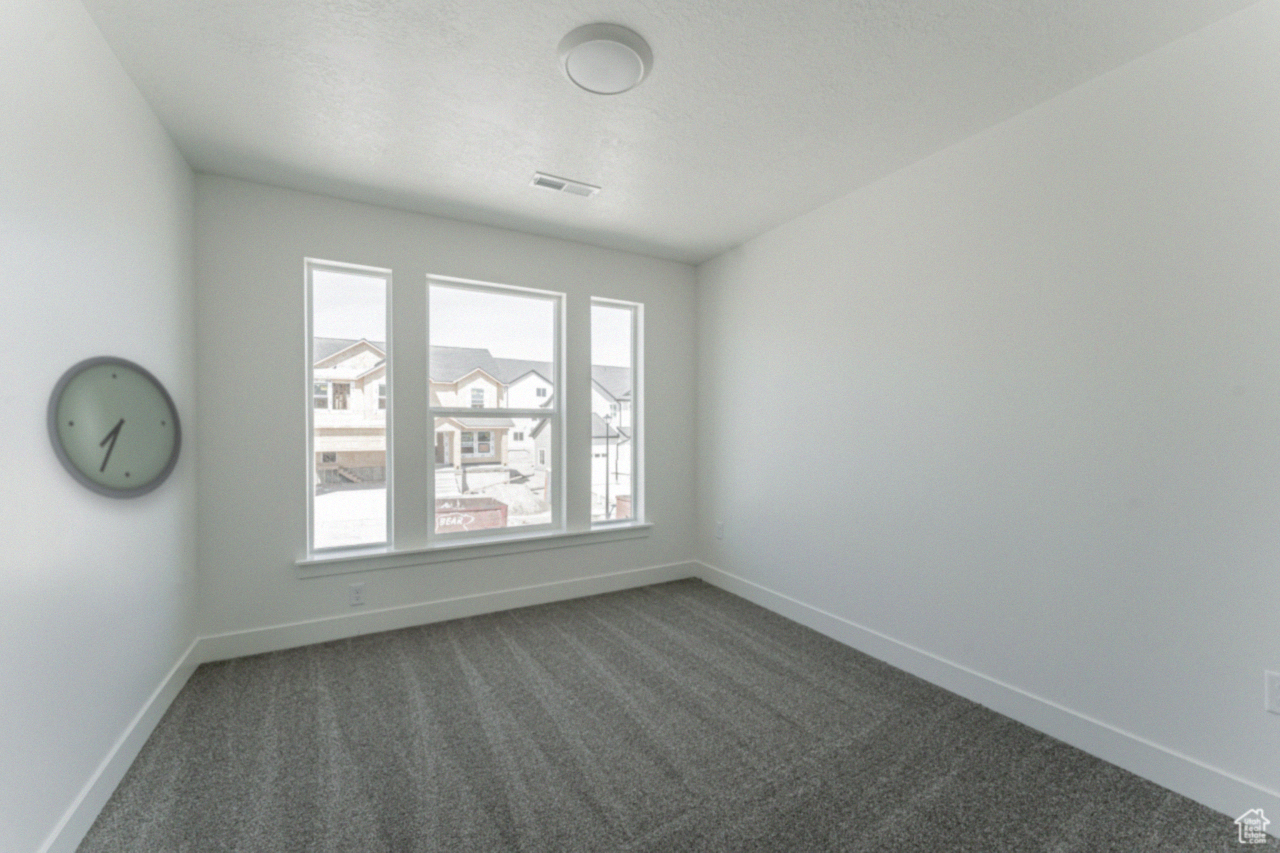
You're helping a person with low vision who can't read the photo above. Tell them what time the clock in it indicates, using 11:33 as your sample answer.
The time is 7:35
